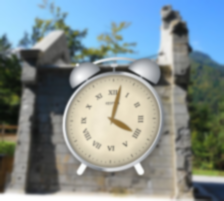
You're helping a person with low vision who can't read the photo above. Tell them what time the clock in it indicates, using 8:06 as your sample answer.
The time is 4:02
